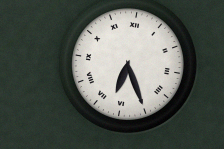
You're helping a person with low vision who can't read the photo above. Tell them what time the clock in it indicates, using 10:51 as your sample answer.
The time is 6:25
